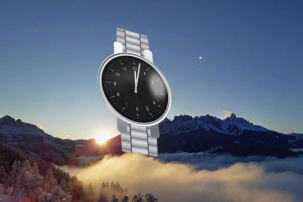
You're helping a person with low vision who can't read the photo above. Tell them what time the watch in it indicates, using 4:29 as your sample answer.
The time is 12:02
